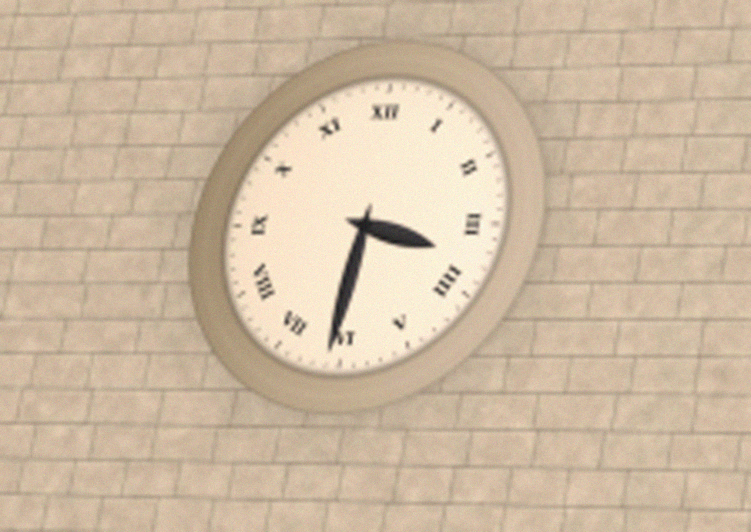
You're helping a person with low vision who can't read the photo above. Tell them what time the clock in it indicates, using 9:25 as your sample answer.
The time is 3:31
